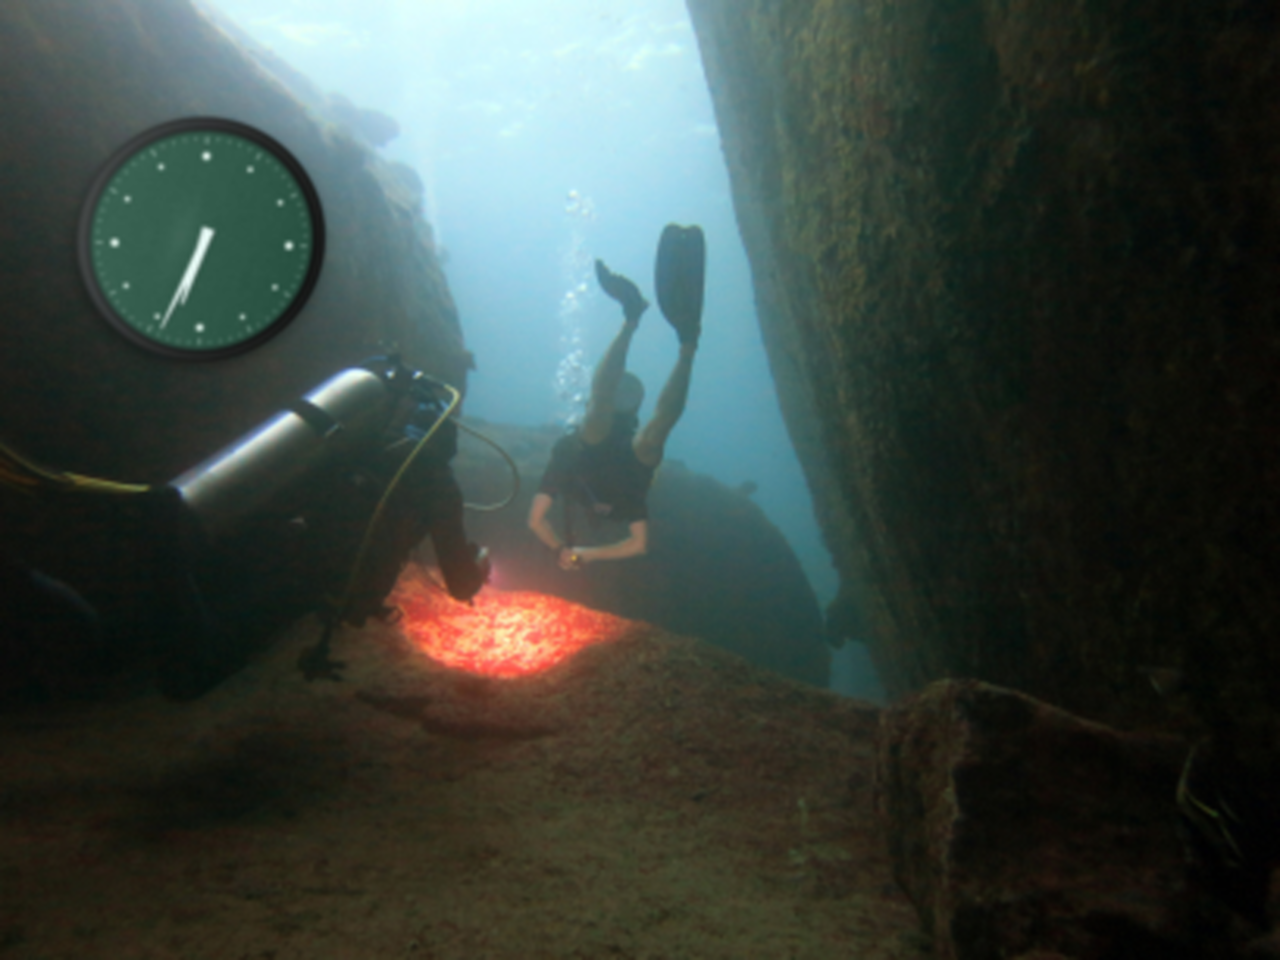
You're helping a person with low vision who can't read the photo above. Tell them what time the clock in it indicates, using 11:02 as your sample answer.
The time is 6:34
